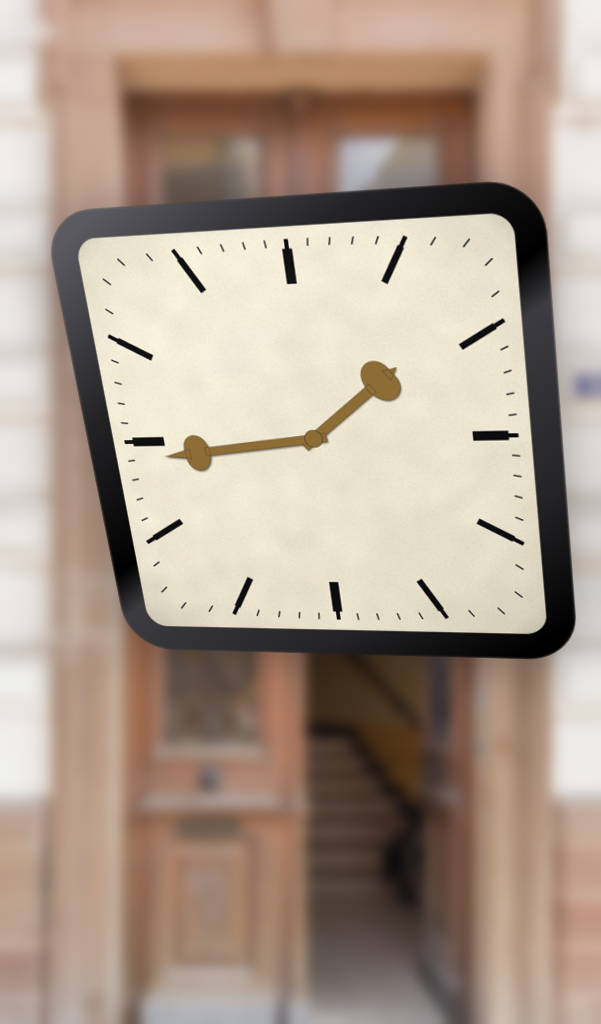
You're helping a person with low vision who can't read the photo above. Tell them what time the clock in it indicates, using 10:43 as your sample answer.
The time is 1:44
